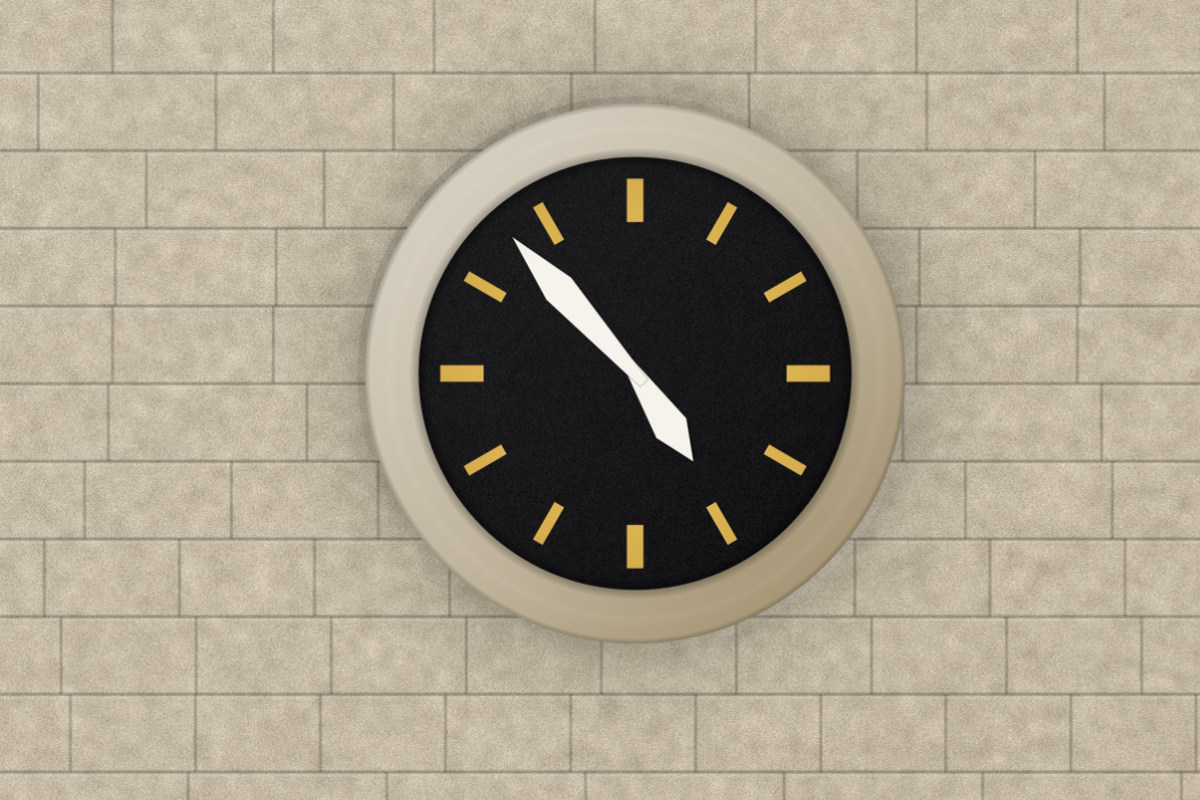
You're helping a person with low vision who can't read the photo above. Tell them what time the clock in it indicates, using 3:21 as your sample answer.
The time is 4:53
